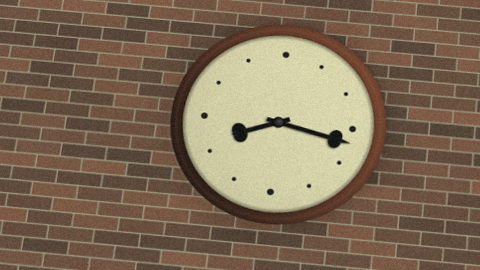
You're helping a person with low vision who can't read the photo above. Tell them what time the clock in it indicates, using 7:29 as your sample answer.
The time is 8:17
